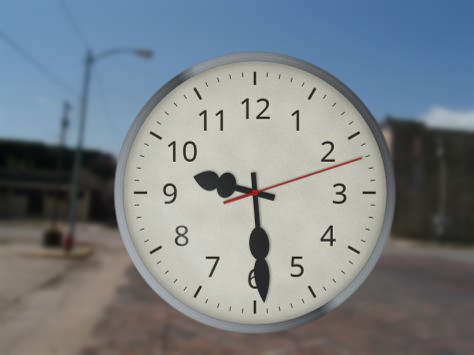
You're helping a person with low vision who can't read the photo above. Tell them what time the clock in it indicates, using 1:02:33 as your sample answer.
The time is 9:29:12
